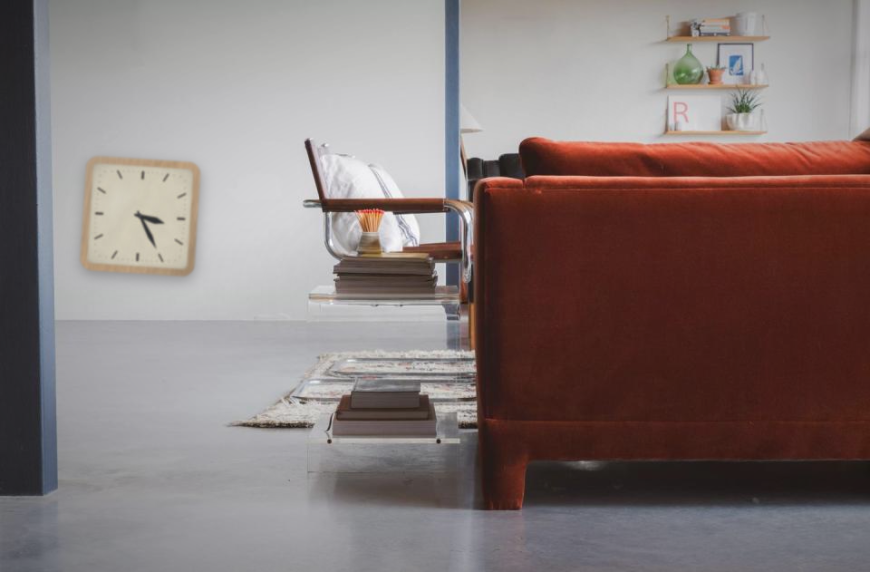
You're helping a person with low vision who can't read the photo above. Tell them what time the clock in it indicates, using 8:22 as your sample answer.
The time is 3:25
